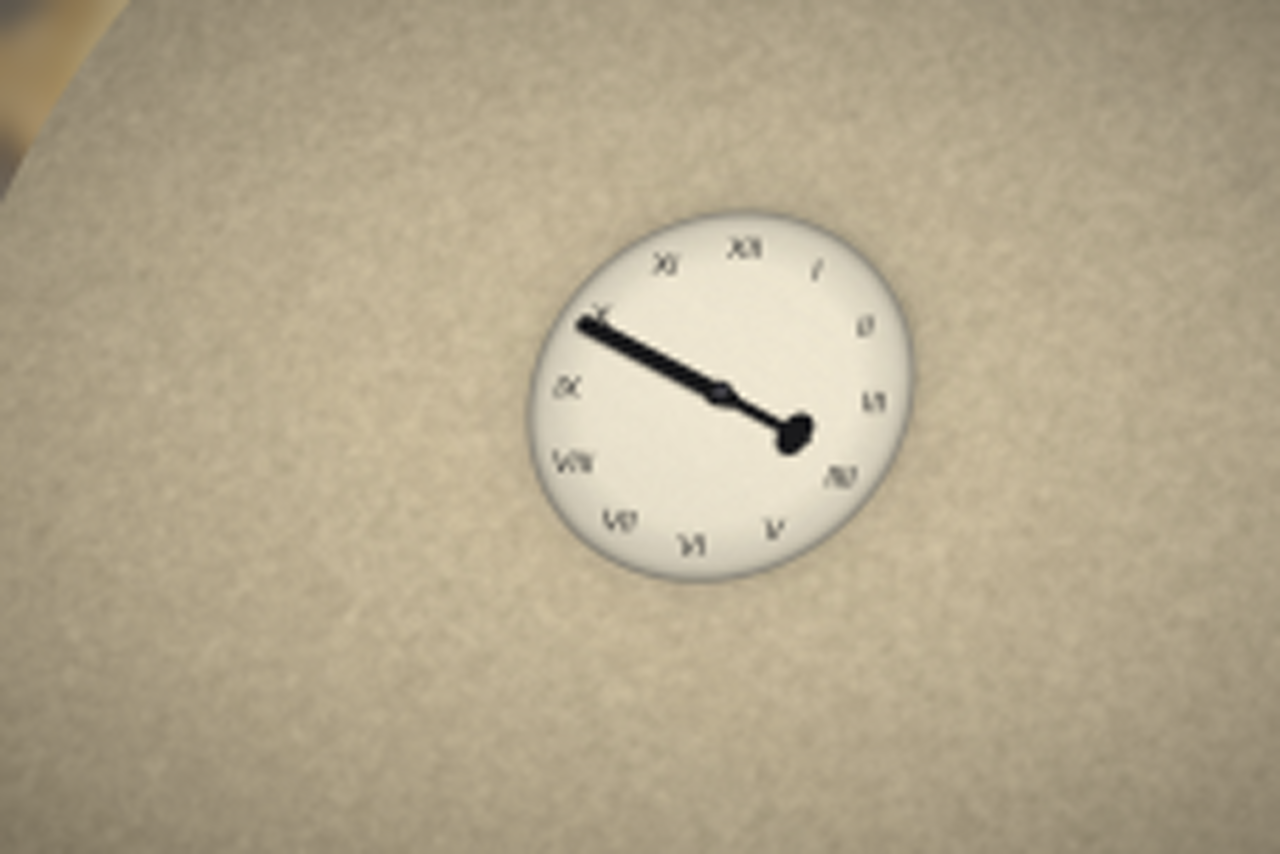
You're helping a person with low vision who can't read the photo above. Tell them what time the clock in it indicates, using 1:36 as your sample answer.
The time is 3:49
